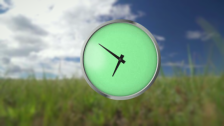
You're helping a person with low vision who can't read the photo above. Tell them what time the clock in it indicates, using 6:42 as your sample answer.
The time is 6:51
